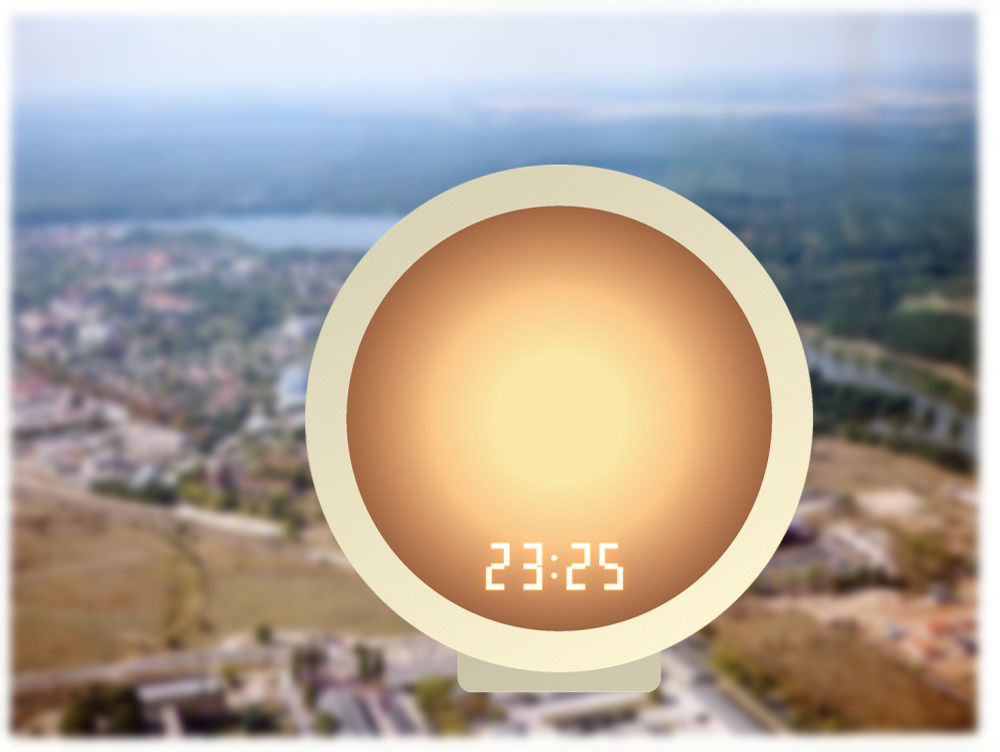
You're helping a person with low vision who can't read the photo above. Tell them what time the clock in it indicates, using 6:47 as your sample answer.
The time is 23:25
